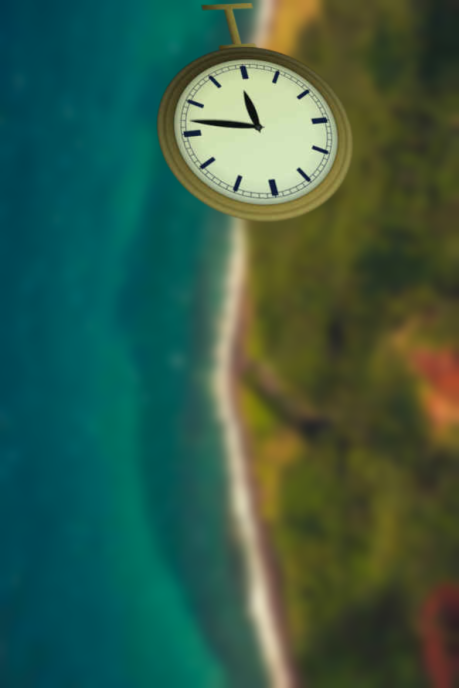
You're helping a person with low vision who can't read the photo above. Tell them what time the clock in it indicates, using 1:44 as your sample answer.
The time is 11:47
